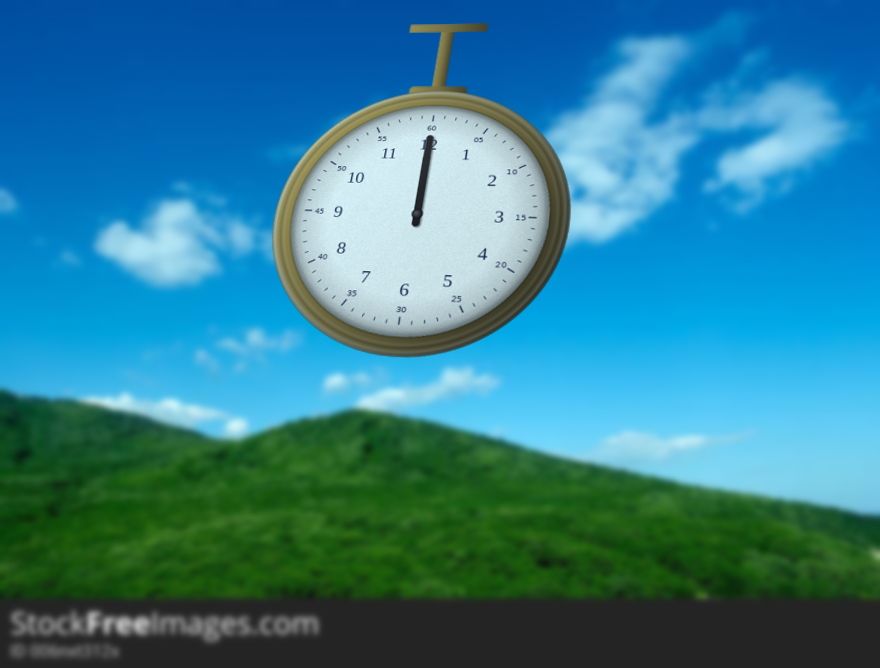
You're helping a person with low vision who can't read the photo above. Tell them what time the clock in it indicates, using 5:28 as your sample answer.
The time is 12:00
